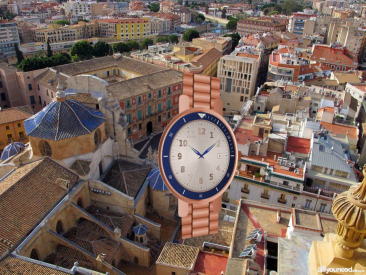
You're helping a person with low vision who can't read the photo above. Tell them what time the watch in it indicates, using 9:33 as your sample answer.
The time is 10:09
